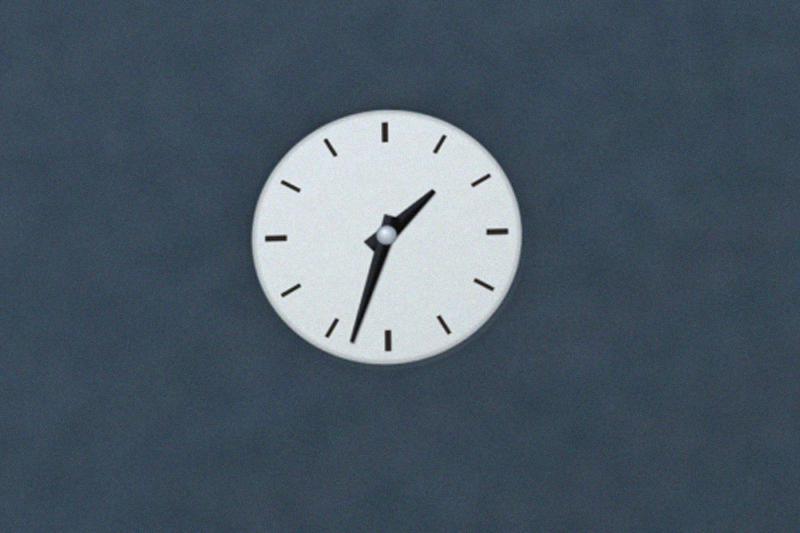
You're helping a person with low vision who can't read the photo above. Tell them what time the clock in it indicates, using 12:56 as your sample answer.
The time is 1:33
